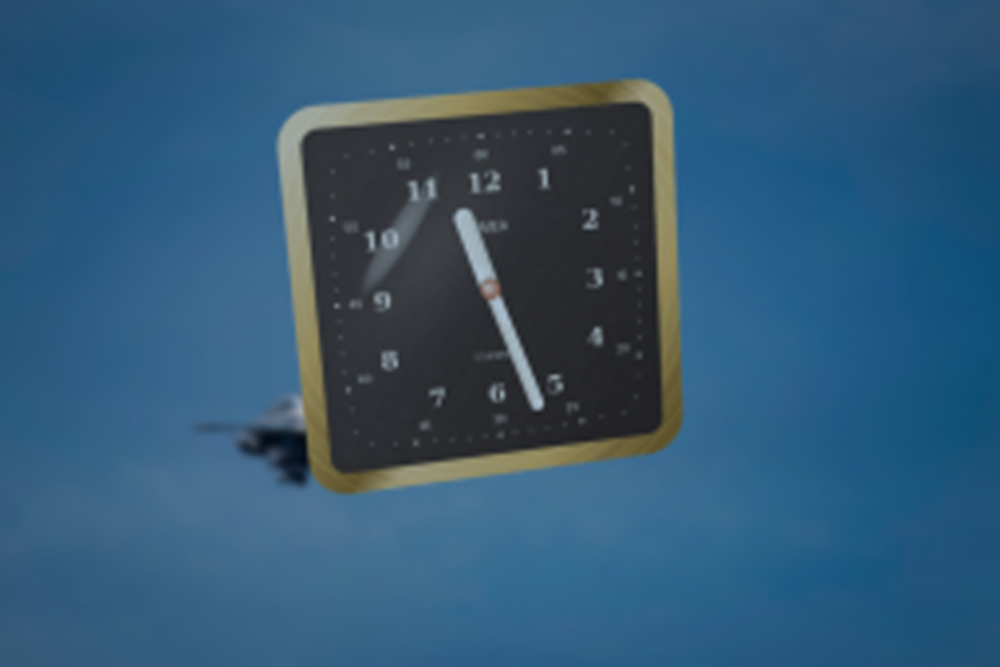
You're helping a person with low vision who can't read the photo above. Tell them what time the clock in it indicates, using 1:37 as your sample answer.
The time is 11:27
